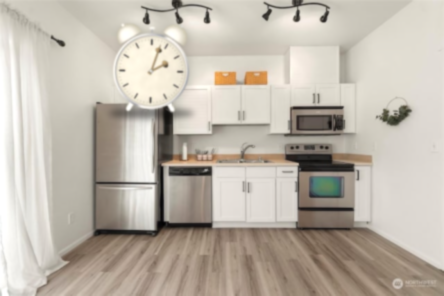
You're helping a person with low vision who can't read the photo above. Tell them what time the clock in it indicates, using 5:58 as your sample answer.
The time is 2:03
